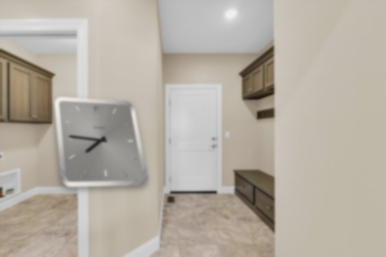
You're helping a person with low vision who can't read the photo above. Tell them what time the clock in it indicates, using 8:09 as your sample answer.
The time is 7:46
